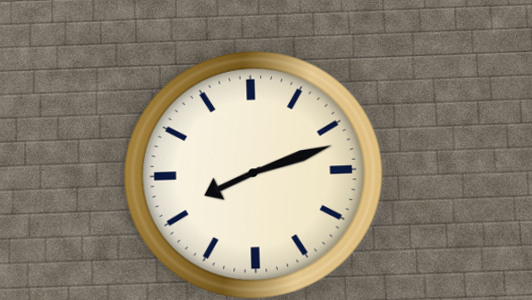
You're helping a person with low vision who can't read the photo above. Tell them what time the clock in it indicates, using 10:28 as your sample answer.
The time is 8:12
